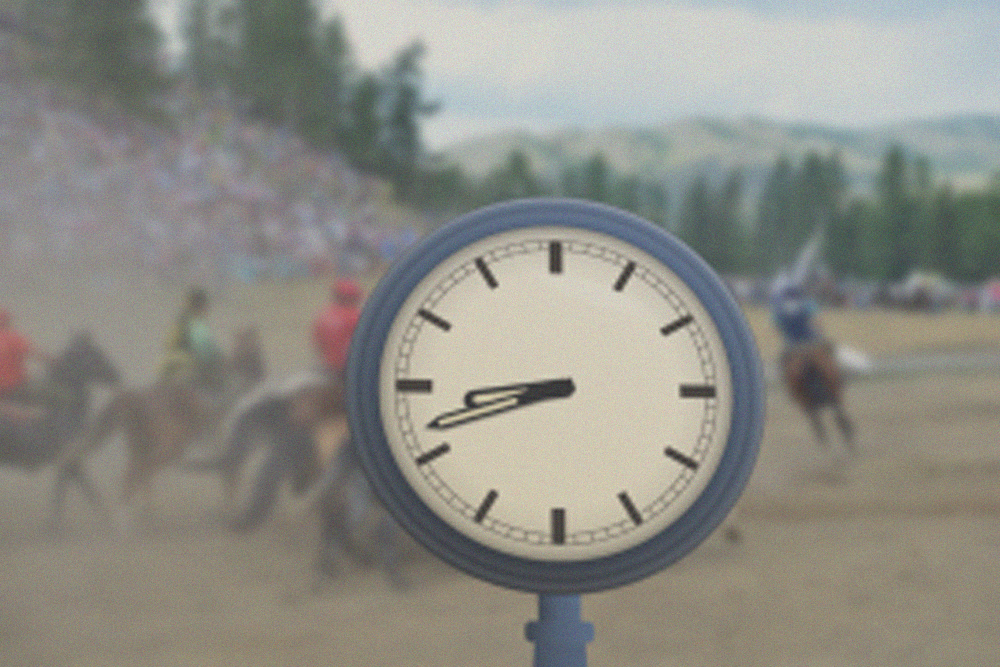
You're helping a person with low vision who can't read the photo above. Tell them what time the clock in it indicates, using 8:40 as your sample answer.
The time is 8:42
